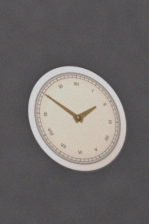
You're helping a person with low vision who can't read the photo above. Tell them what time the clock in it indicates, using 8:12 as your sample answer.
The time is 1:50
